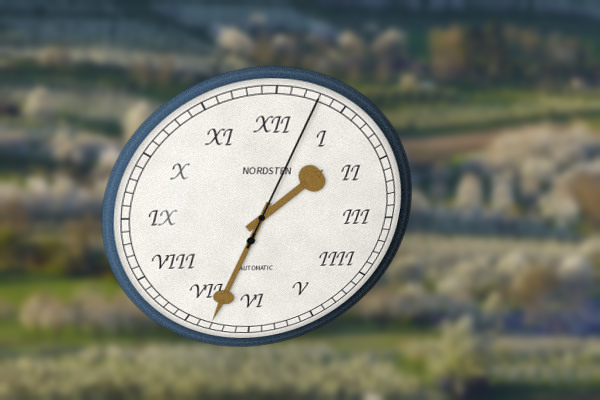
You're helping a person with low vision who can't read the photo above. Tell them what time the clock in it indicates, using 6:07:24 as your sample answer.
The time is 1:33:03
